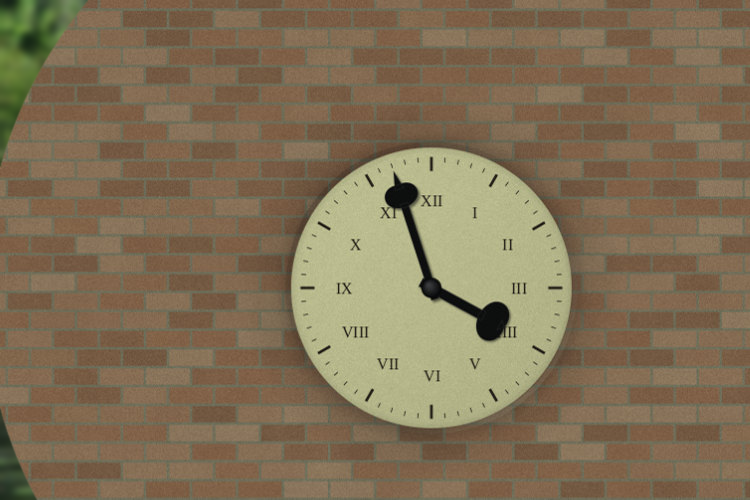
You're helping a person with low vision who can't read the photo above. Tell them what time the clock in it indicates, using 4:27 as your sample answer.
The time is 3:57
